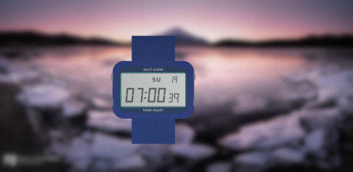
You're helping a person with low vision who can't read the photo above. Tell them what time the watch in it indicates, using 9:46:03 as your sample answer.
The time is 7:00:39
